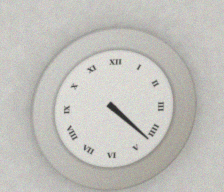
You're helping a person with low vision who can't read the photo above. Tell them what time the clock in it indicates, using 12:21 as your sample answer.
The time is 4:22
